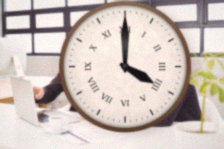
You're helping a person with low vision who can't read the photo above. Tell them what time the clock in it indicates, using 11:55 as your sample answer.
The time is 4:00
